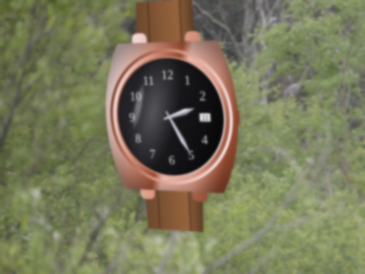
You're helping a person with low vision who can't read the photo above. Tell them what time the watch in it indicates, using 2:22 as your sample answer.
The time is 2:25
